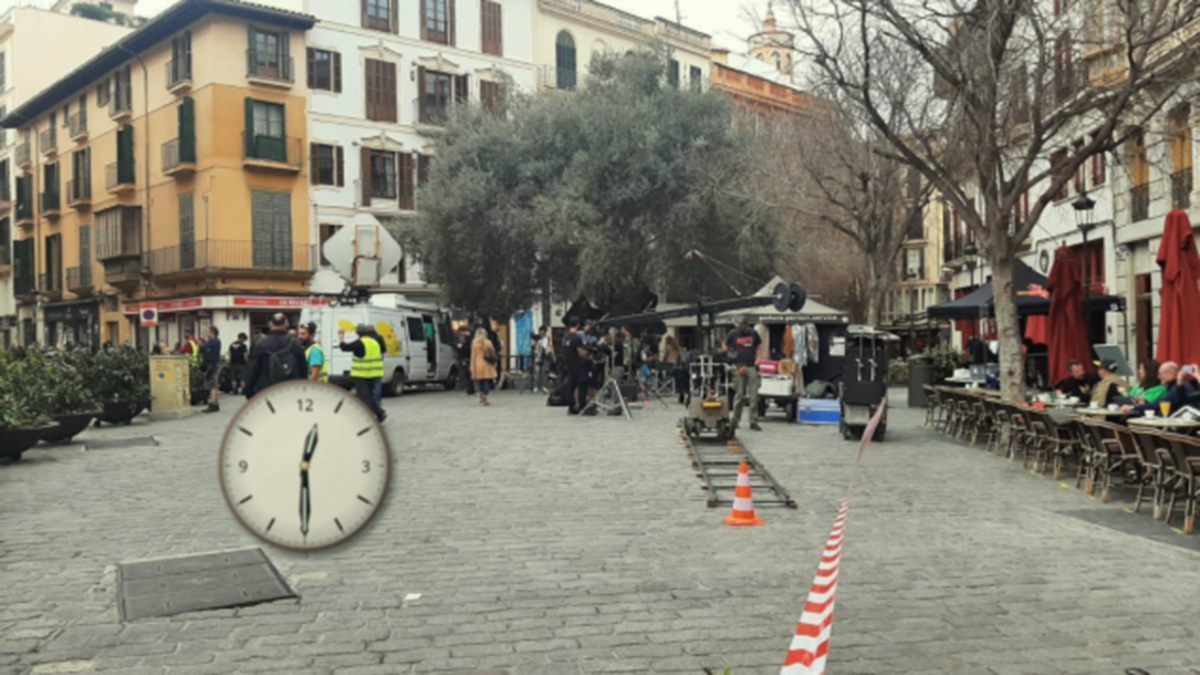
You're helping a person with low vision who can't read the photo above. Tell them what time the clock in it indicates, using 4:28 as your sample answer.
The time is 12:30
